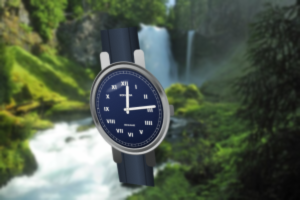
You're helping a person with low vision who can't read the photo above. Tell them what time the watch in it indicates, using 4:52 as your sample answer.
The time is 12:14
